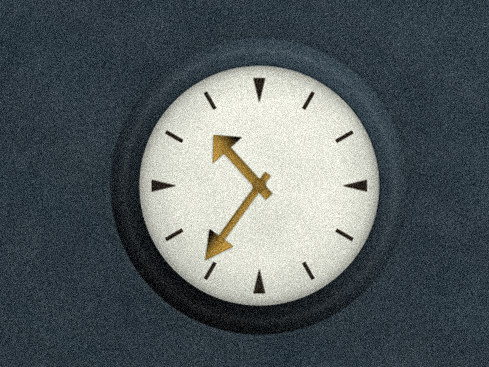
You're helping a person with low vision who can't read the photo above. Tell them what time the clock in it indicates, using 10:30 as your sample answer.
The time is 10:36
